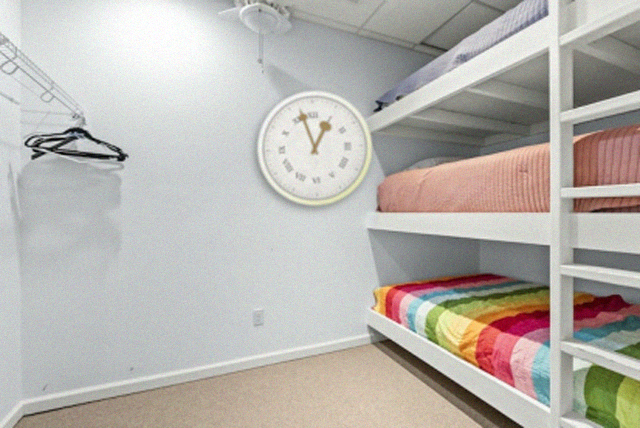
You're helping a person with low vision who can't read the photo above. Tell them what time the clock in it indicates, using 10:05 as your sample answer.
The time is 12:57
